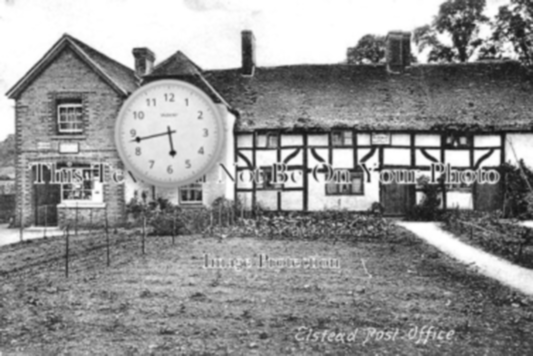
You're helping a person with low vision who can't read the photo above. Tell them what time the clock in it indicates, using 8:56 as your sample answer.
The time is 5:43
